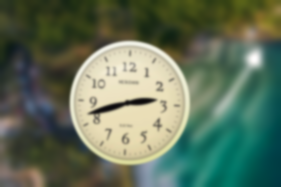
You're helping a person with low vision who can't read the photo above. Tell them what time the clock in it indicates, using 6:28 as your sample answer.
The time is 2:42
